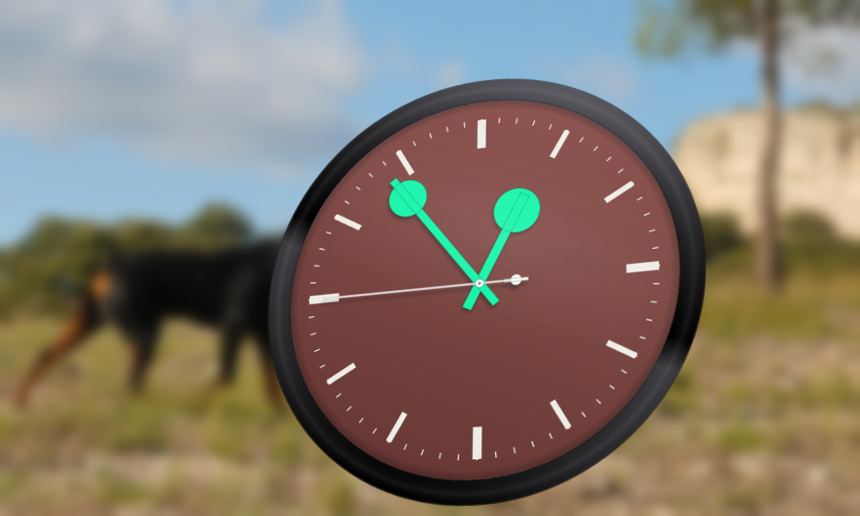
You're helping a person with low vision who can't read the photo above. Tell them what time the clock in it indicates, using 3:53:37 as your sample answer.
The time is 12:53:45
